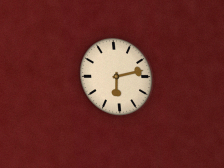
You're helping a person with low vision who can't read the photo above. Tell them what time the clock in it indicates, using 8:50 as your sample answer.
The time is 6:13
